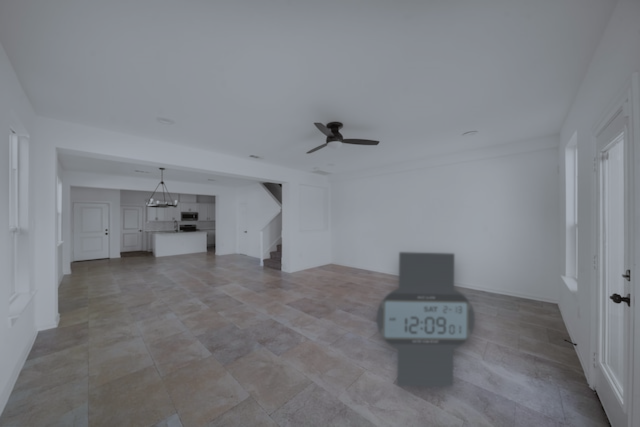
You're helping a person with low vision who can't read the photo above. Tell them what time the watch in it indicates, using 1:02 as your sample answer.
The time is 12:09
